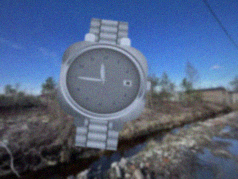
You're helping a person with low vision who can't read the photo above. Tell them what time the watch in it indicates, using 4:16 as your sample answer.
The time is 11:45
